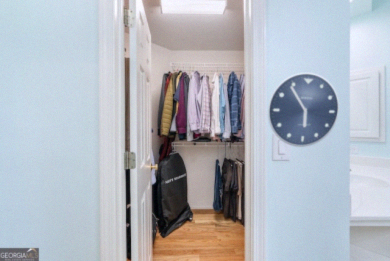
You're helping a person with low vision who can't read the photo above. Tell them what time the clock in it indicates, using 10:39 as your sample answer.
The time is 5:54
